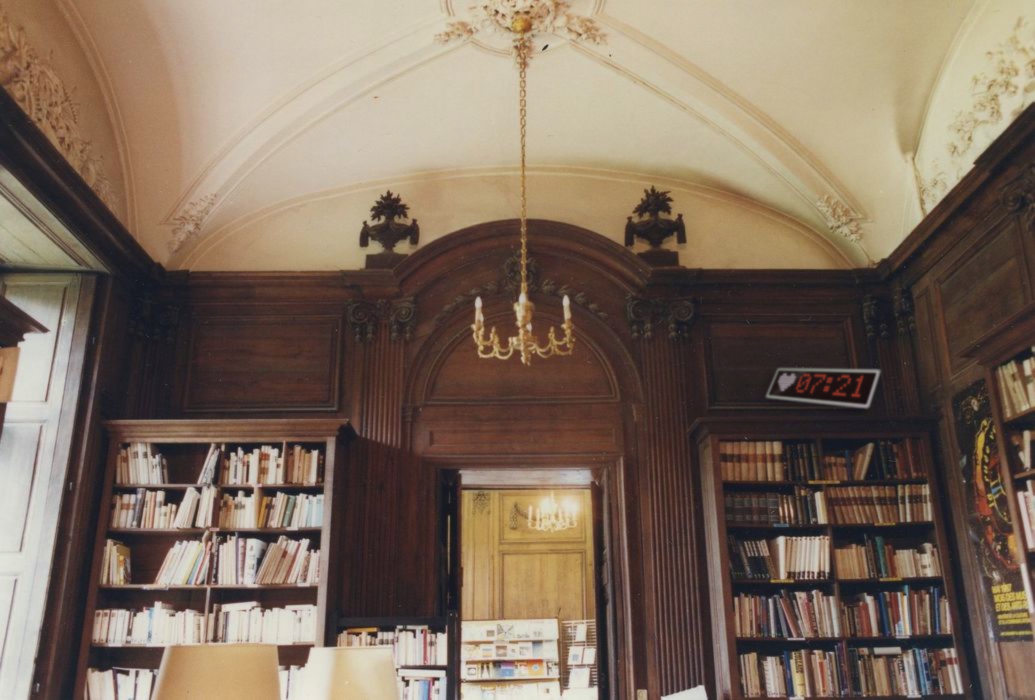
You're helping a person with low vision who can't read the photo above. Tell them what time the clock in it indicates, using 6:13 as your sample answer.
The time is 7:21
